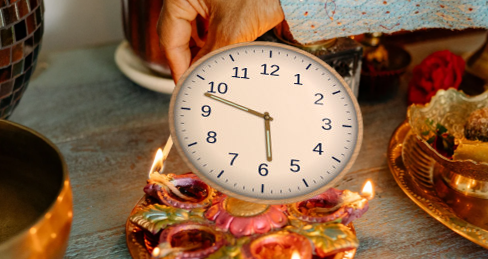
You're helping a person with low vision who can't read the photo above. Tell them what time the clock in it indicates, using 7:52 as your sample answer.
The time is 5:48
